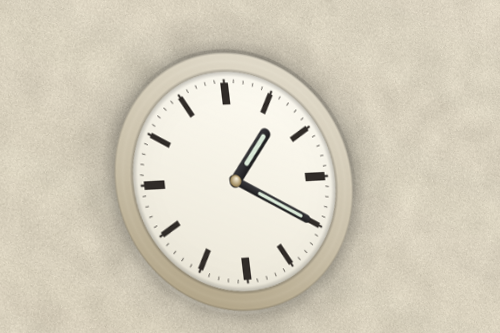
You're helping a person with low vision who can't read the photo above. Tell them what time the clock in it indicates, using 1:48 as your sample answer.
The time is 1:20
